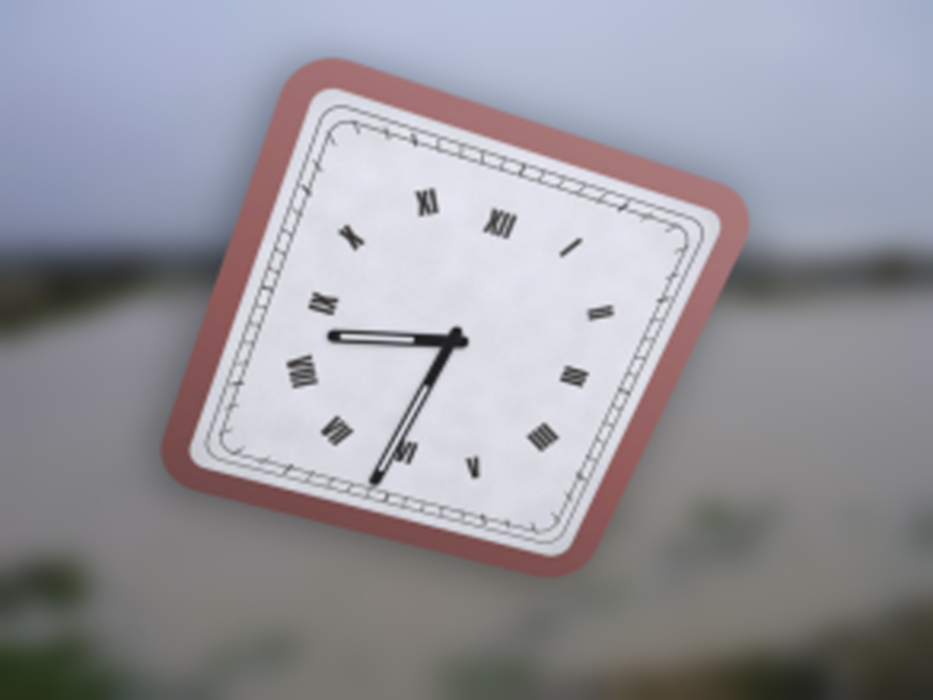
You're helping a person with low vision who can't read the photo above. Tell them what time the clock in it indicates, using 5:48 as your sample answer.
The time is 8:31
